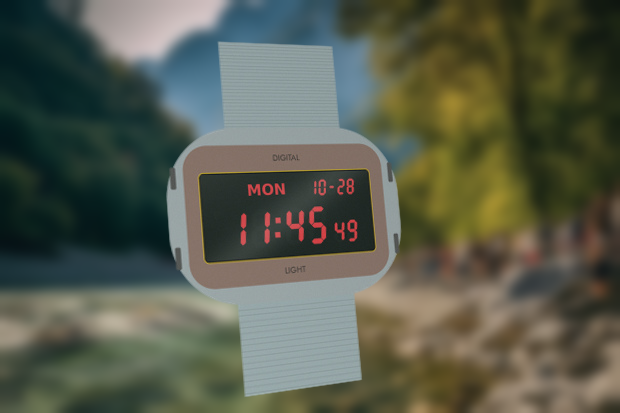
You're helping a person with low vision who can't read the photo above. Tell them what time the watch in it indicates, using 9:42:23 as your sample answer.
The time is 11:45:49
